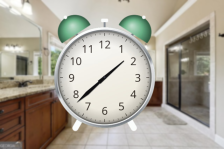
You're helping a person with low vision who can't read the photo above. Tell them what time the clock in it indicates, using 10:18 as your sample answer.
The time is 1:38
